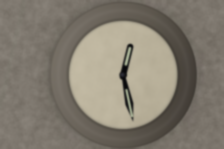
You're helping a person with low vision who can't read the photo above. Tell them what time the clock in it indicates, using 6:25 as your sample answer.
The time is 12:28
